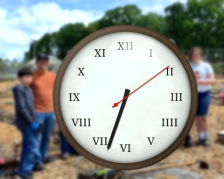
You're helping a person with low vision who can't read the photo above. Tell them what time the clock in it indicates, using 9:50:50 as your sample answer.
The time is 6:33:09
